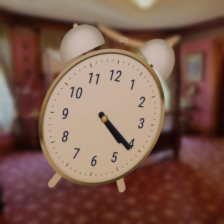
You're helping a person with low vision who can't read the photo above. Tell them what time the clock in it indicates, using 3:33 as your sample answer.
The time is 4:21
